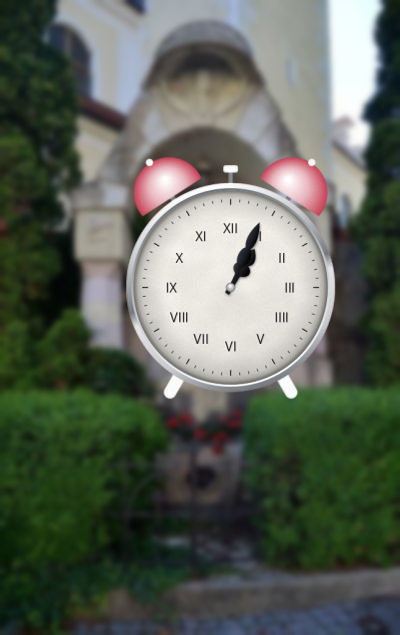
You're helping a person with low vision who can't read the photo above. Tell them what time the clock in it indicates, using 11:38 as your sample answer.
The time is 1:04
